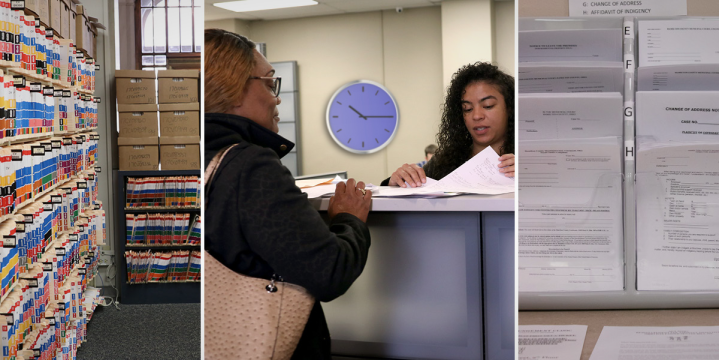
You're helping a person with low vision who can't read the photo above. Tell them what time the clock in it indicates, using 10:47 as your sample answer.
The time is 10:15
